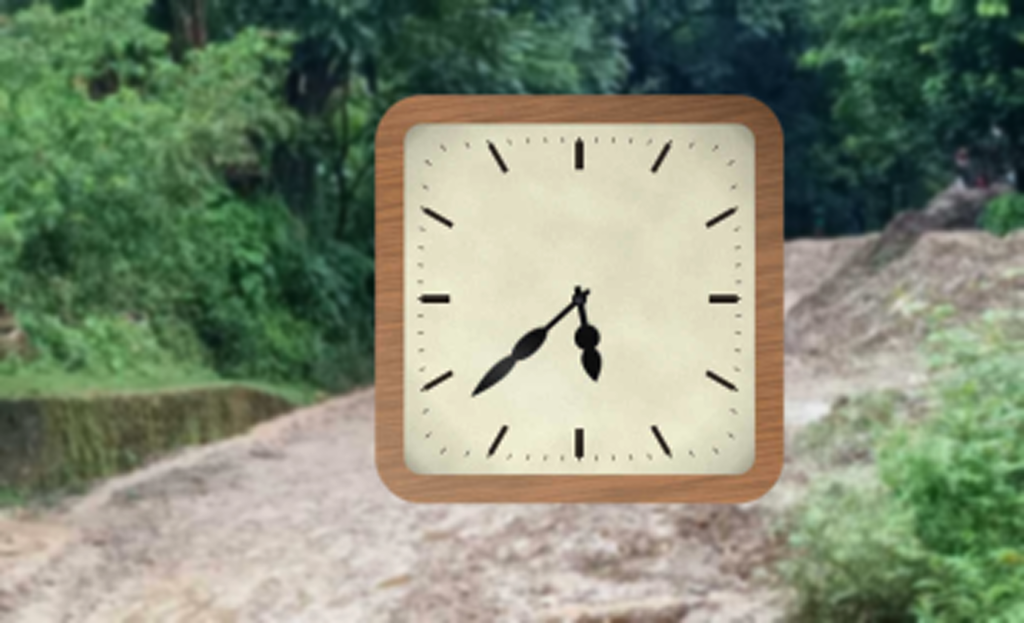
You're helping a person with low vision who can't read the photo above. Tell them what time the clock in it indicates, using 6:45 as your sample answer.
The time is 5:38
